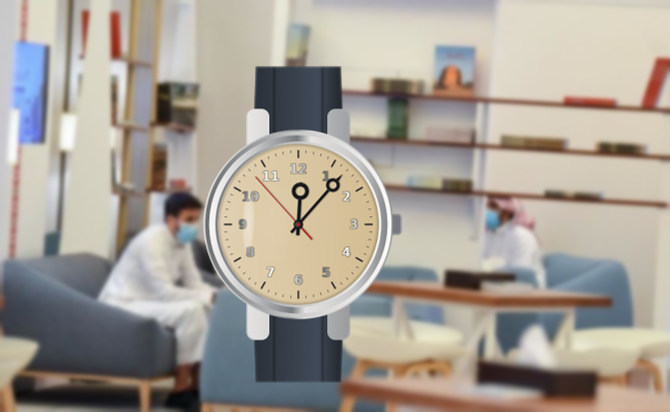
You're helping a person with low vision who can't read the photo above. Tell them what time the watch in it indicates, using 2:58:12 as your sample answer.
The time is 12:06:53
